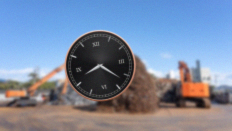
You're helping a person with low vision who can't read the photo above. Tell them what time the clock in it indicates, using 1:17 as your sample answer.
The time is 8:22
